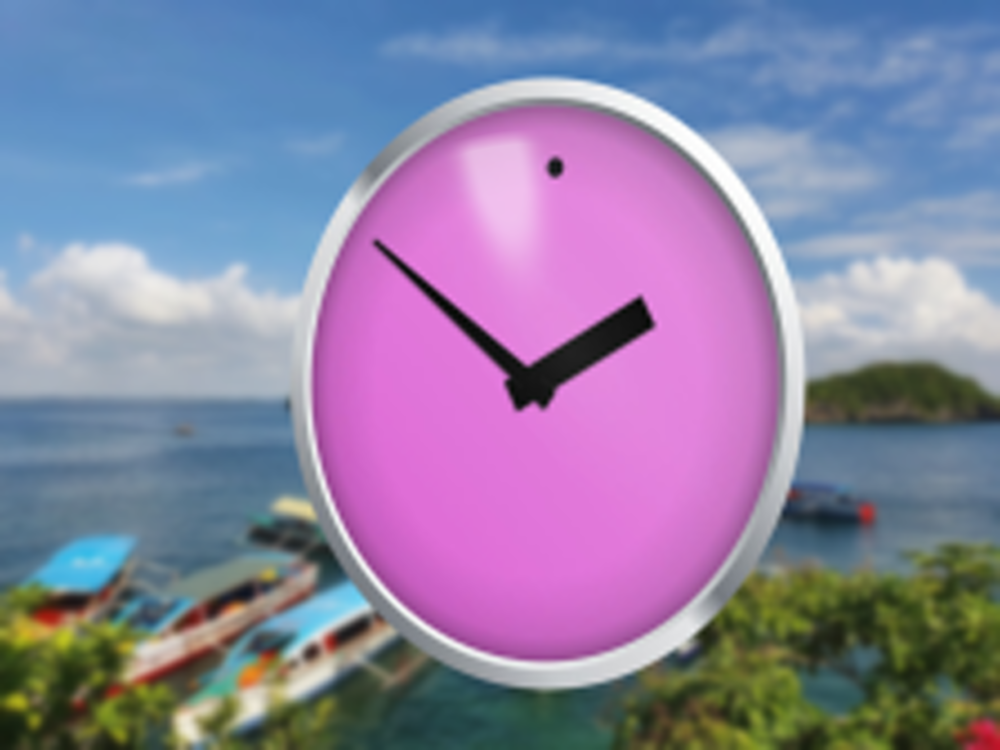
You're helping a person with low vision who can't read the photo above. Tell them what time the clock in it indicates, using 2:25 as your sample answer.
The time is 1:50
